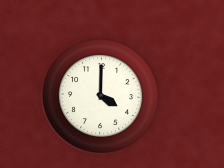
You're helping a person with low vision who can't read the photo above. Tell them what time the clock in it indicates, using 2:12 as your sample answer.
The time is 4:00
